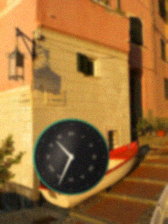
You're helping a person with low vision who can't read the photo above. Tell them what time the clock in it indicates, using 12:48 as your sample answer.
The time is 10:34
